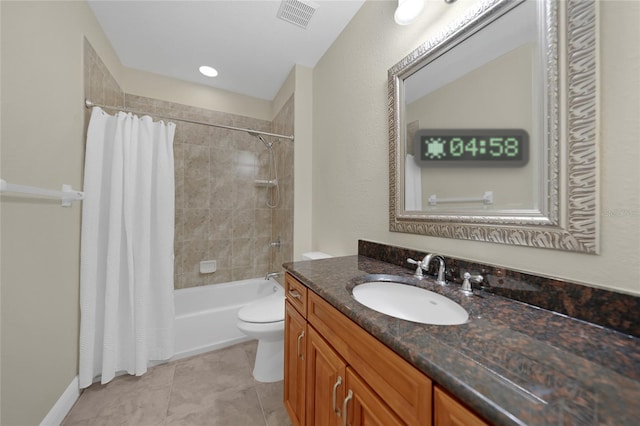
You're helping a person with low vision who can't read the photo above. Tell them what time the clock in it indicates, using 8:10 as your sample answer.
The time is 4:58
